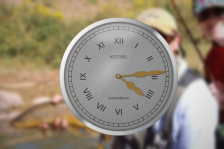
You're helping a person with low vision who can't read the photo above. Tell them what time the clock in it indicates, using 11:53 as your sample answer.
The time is 4:14
